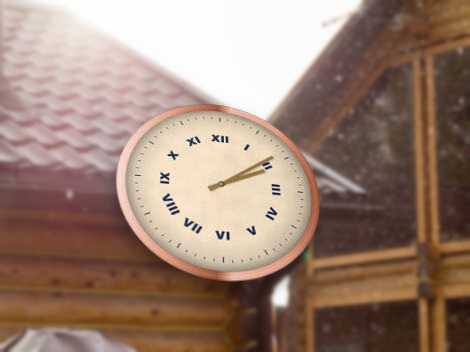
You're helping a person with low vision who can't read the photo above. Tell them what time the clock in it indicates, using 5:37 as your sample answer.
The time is 2:09
